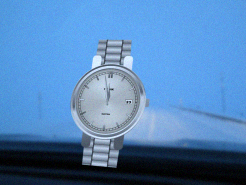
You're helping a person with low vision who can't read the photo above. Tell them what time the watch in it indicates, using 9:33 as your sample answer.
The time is 11:58
